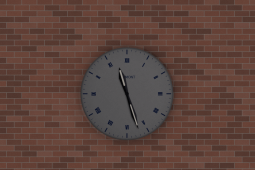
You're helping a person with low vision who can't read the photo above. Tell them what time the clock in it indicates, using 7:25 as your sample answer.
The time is 11:27
